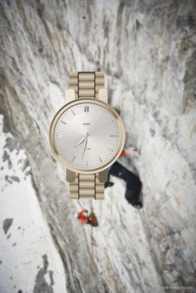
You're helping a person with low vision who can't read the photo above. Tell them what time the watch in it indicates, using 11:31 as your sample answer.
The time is 7:32
